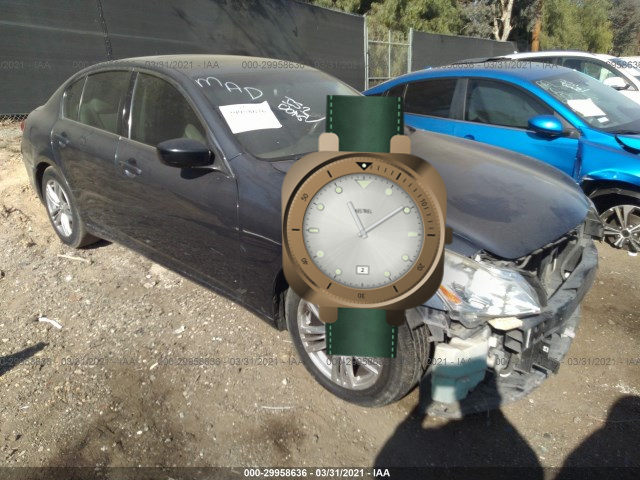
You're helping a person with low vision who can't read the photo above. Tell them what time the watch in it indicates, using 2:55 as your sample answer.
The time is 11:09
